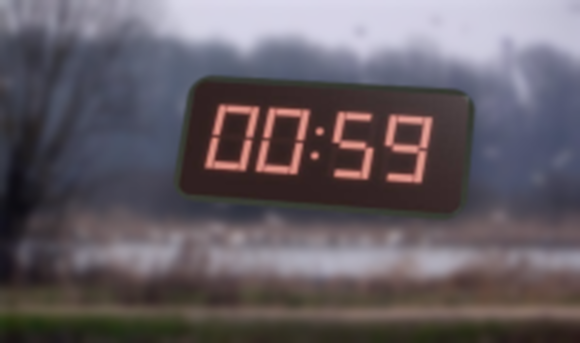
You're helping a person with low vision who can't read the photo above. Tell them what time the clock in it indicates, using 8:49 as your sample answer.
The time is 0:59
